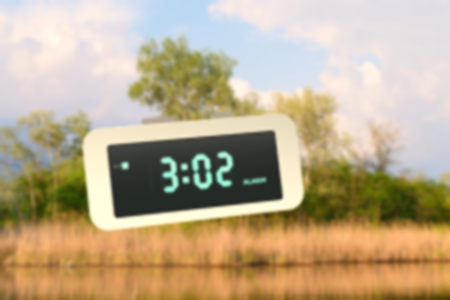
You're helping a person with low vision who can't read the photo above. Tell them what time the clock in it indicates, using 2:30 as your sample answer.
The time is 3:02
